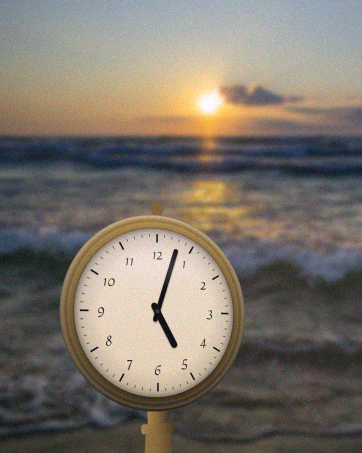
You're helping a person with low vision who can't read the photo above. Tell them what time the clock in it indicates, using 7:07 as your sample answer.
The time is 5:03
